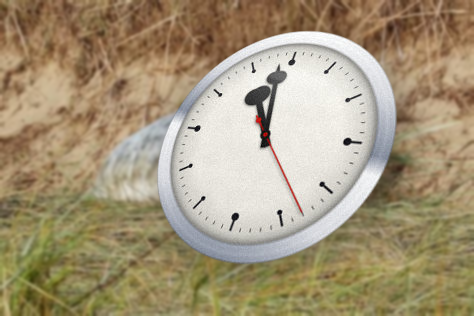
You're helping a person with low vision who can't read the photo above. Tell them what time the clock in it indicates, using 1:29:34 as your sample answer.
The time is 10:58:23
